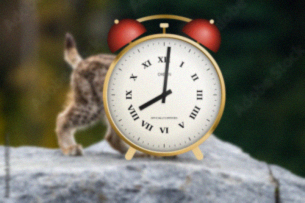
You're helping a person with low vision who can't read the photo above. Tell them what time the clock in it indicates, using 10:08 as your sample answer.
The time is 8:01
